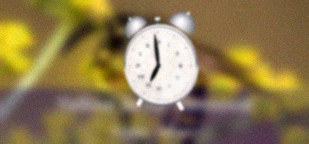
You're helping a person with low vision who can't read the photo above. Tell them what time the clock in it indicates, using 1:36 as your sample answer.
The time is 6:59
